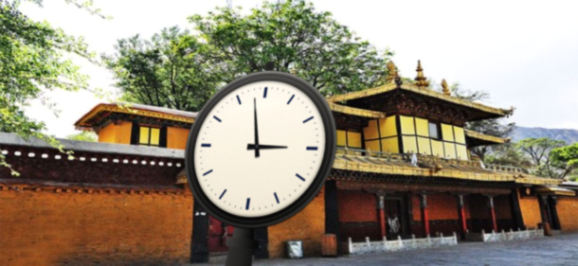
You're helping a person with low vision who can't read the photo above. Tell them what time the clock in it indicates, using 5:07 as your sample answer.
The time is 2:58
